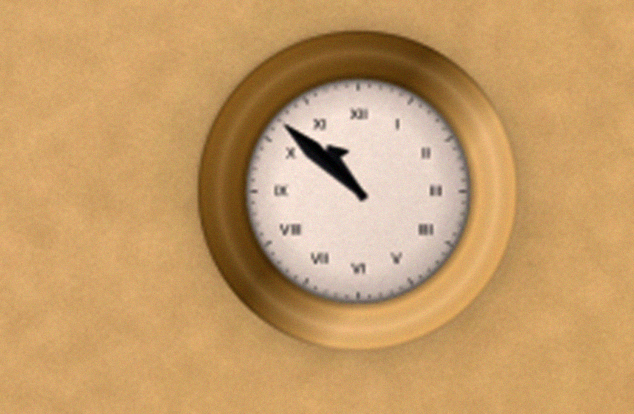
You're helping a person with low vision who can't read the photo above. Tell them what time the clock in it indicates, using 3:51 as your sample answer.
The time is 10:52
